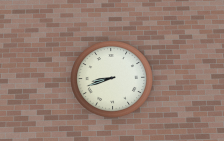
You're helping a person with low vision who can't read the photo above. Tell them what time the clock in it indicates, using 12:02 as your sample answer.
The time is 8:42
